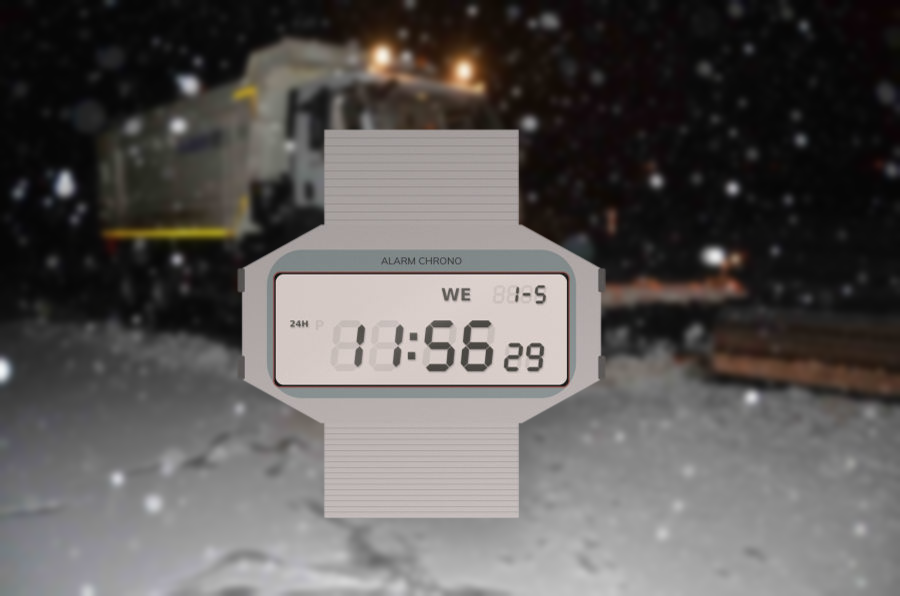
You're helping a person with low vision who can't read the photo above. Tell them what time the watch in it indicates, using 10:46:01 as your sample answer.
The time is 11:56:29
